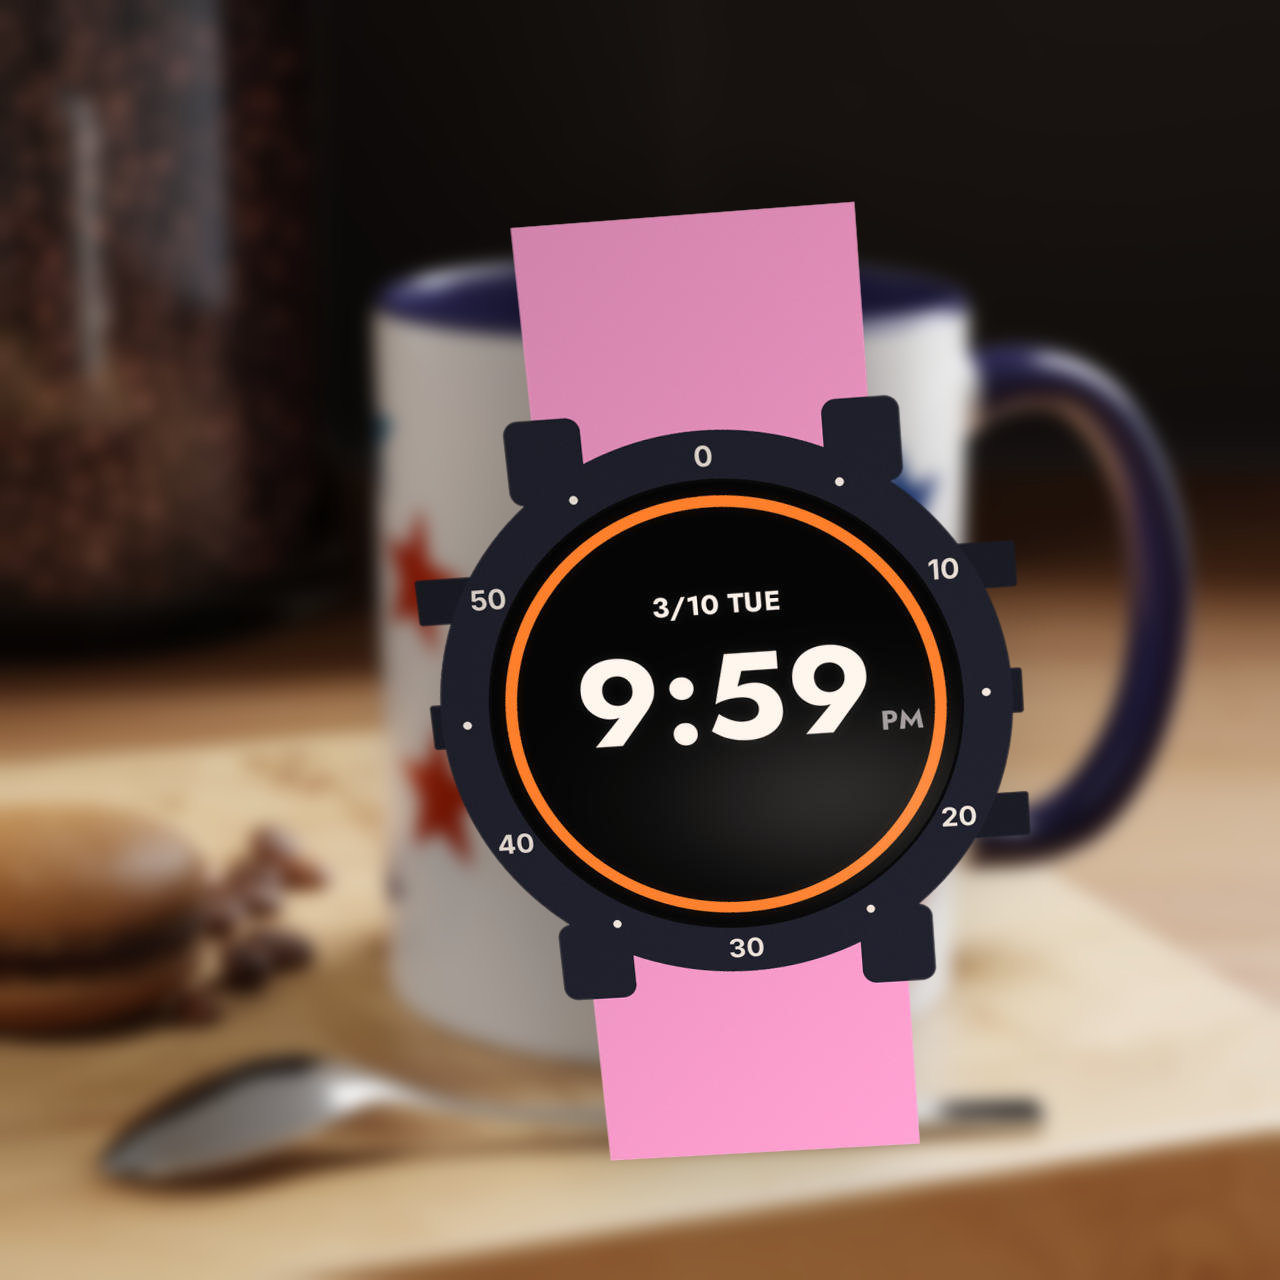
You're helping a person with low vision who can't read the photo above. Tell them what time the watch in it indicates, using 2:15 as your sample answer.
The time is 9:59
